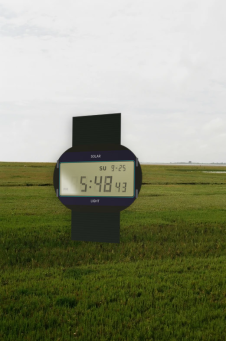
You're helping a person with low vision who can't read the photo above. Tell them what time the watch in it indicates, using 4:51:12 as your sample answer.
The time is 5:48:43
